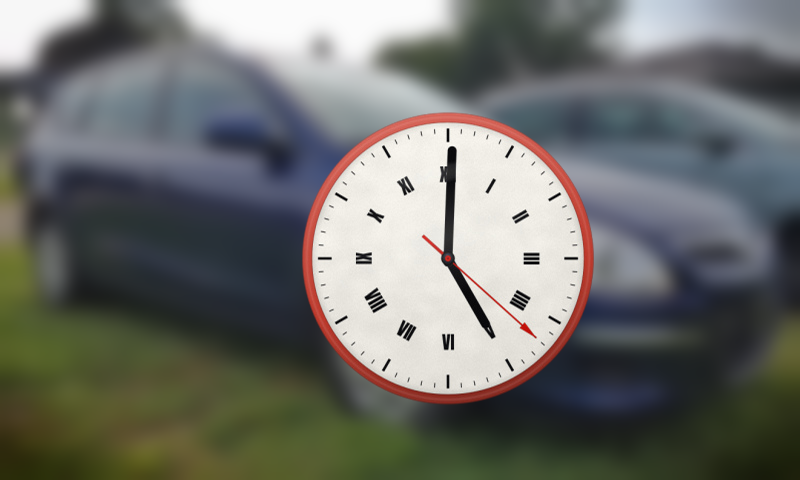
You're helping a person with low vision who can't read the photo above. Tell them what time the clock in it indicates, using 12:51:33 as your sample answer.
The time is 5:00:22
